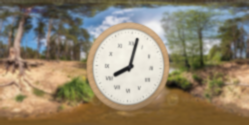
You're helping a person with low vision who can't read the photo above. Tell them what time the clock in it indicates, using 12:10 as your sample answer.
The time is 8:02
